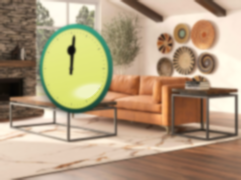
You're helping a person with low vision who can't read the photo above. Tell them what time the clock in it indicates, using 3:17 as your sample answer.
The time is 12:01
